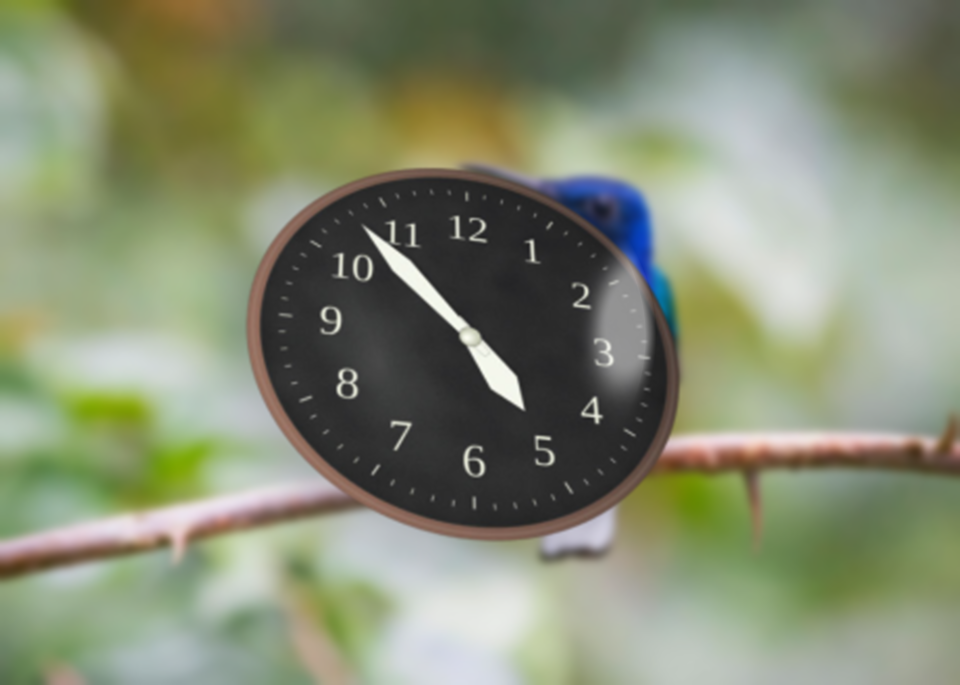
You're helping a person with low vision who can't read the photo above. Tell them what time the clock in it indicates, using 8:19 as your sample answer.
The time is 4:53
